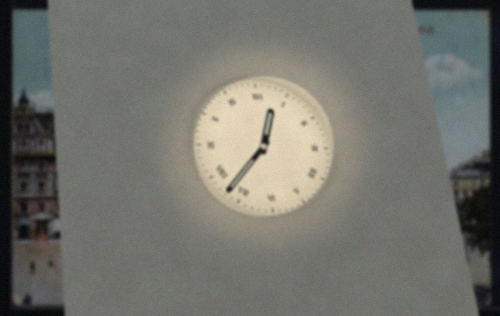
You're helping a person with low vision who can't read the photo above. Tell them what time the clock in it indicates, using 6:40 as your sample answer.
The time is 12:37
